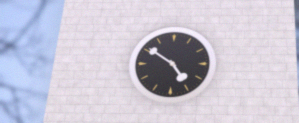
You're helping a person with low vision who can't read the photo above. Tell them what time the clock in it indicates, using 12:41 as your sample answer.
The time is 4:51
